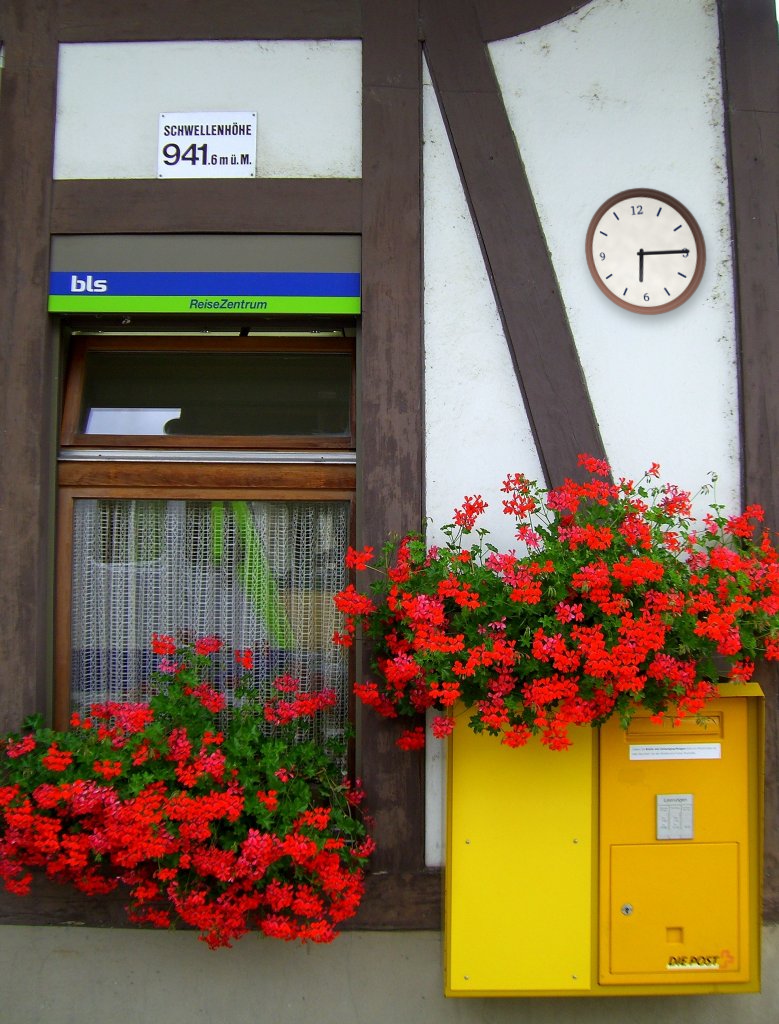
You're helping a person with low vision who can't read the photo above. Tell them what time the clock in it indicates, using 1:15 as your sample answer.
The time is 6:15
